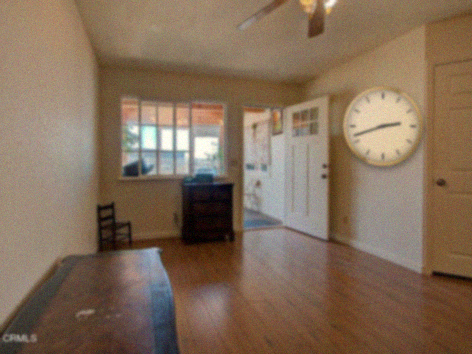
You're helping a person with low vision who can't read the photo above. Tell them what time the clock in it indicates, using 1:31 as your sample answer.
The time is 2:42
